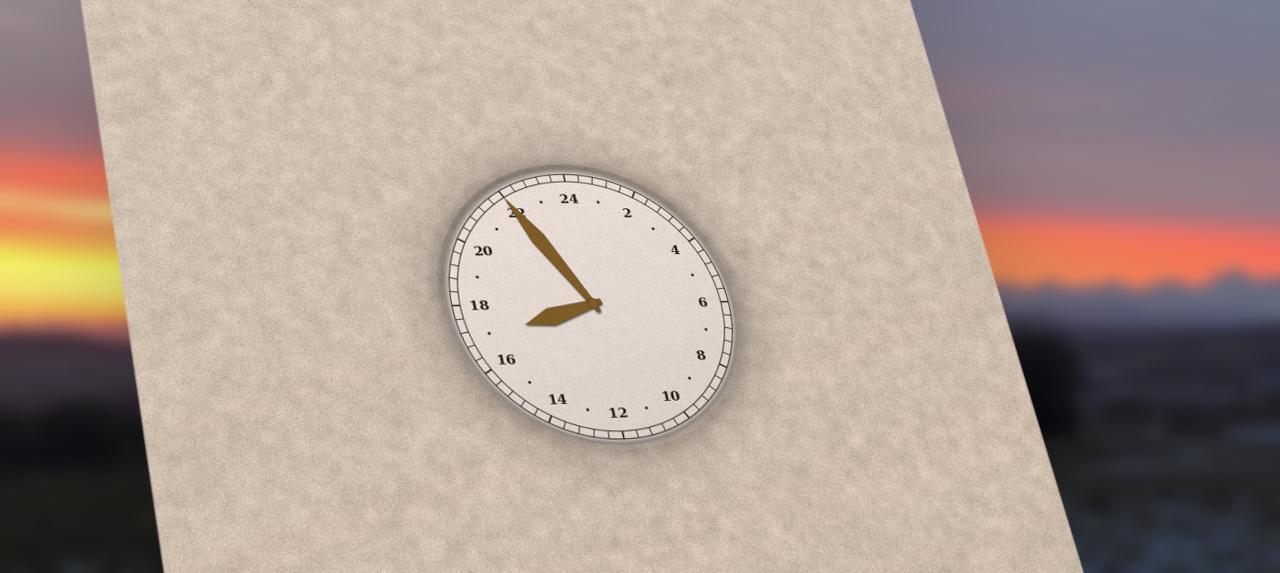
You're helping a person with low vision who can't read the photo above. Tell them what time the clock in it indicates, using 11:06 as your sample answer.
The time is 16:55
